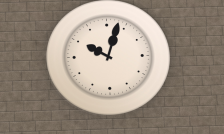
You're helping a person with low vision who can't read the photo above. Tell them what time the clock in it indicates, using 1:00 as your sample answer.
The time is 10:03
